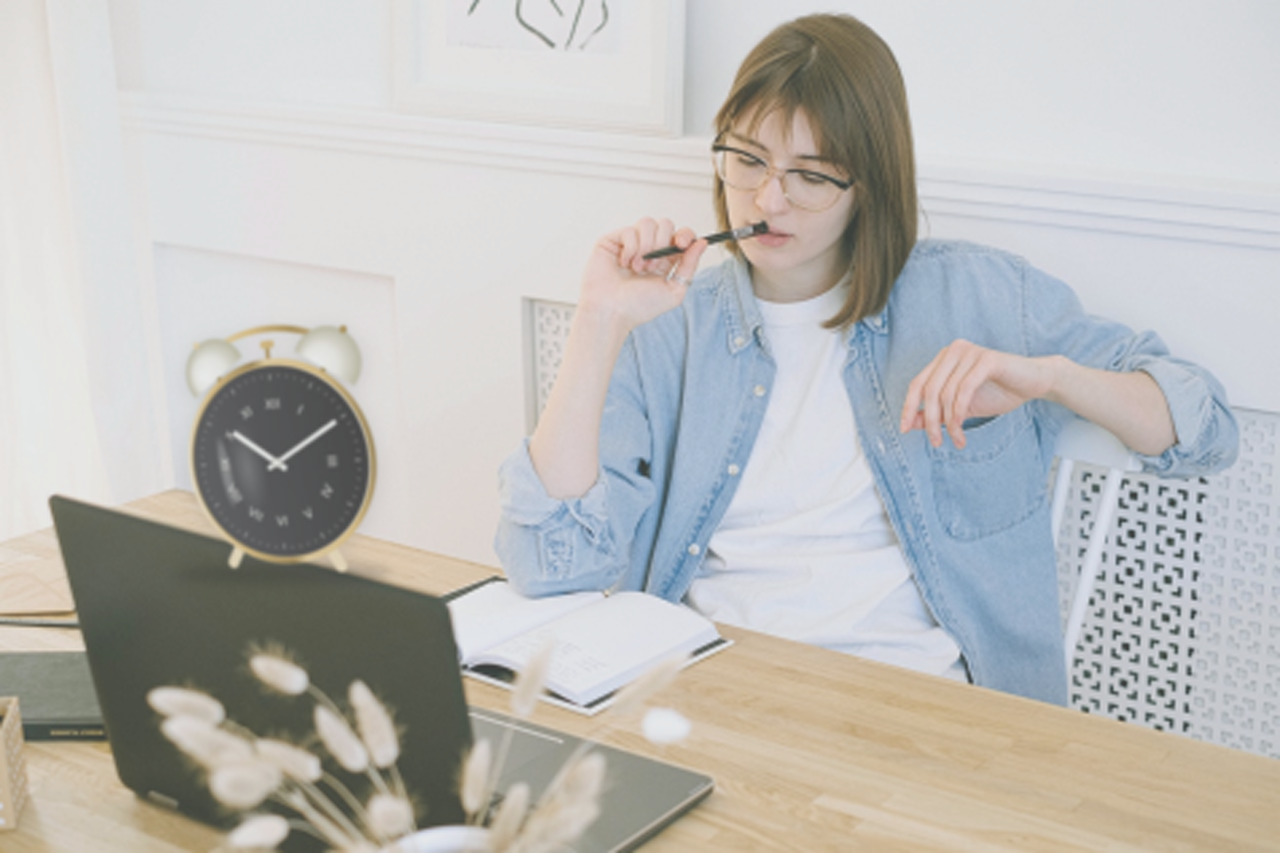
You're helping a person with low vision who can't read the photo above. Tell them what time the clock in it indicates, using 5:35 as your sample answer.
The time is 10:10
